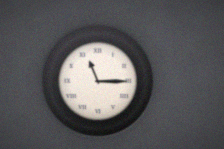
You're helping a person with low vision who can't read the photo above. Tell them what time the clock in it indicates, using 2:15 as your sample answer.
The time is 11:15
